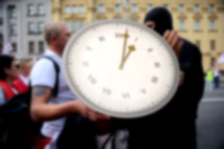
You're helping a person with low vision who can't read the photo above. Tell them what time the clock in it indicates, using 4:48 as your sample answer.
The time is 1:02
